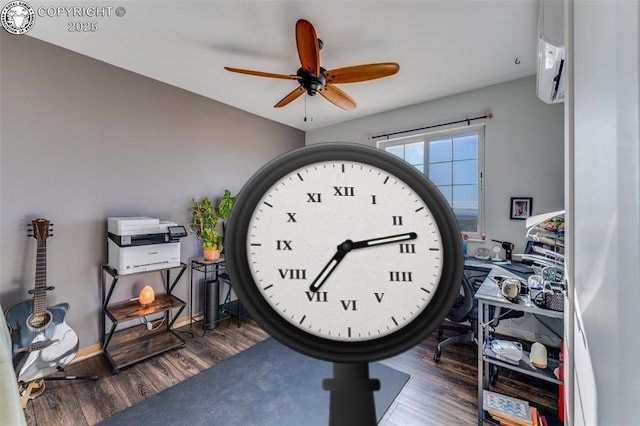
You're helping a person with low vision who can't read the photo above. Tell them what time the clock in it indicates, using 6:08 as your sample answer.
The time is 7:13
